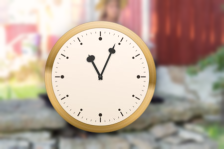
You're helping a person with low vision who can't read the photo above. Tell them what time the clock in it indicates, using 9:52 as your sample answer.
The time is 11:04
